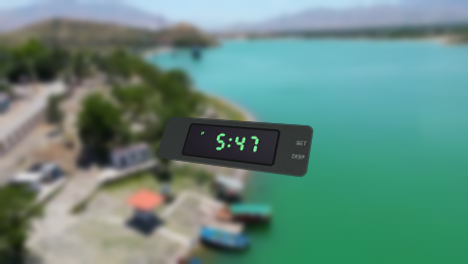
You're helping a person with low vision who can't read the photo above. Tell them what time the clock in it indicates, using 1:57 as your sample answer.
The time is 5:47
